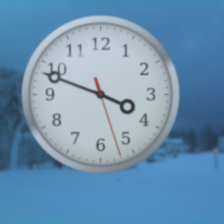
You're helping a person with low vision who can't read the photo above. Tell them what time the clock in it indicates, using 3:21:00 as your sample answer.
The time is 3:48:27
